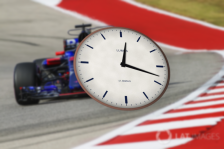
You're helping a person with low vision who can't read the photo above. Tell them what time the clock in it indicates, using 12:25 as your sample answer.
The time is 12:18
